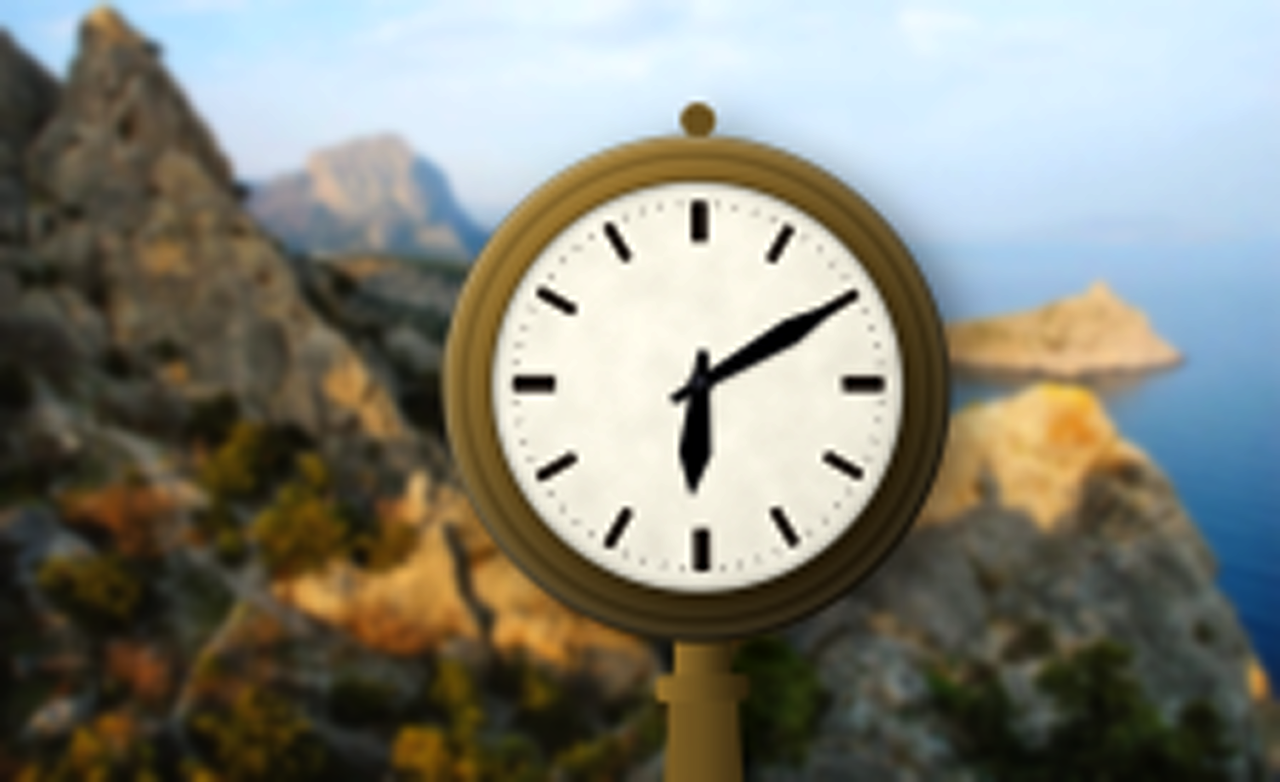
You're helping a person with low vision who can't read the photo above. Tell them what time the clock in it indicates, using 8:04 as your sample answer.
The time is 6:10
